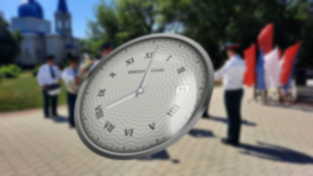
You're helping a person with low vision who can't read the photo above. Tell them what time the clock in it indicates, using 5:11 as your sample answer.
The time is 8:01
